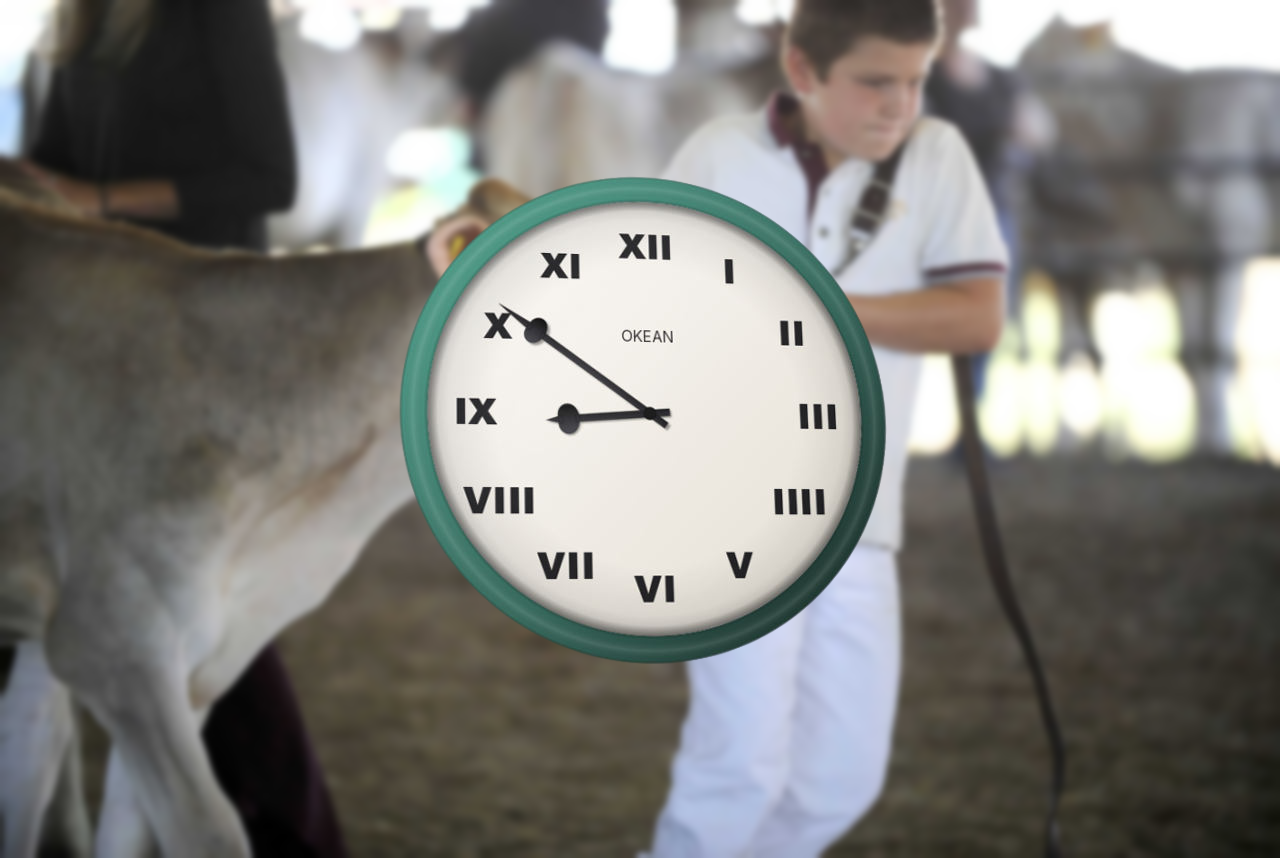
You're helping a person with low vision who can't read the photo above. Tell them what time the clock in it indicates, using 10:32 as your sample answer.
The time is 8:51
